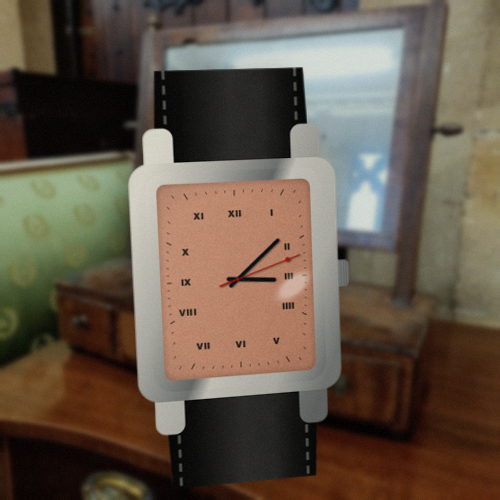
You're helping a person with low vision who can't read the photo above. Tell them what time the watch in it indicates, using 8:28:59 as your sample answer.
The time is 3:08:12
